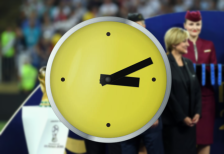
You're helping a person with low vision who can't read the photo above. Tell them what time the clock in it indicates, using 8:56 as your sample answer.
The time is 3:11
